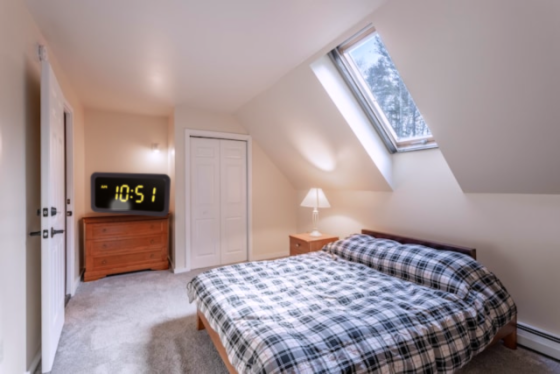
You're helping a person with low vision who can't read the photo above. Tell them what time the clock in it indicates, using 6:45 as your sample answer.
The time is 10:51
